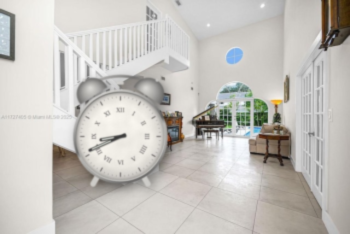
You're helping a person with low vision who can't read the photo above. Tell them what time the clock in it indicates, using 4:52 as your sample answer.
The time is 8:41
